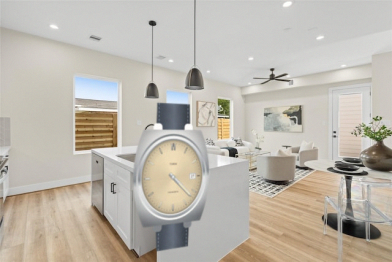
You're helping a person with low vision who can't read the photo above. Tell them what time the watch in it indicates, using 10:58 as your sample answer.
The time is 4:22
